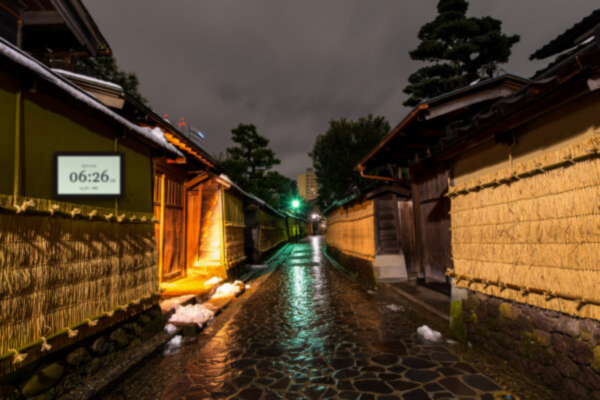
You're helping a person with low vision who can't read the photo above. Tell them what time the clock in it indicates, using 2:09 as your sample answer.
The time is 6:26
